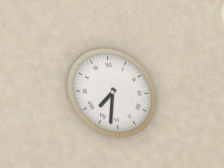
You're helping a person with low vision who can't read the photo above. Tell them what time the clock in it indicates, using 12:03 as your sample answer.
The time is 7:32
